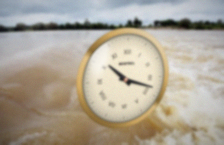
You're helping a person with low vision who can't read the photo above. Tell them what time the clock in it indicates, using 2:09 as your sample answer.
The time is 10:18
